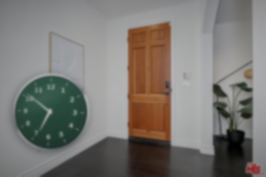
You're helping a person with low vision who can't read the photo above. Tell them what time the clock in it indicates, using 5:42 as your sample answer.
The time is 6:51
